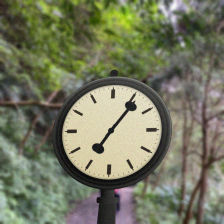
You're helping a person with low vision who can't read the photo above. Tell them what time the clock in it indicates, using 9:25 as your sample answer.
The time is 7:06
